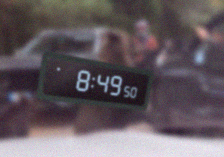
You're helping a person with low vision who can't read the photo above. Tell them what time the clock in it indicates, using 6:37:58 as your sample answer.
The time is 8:49:50
